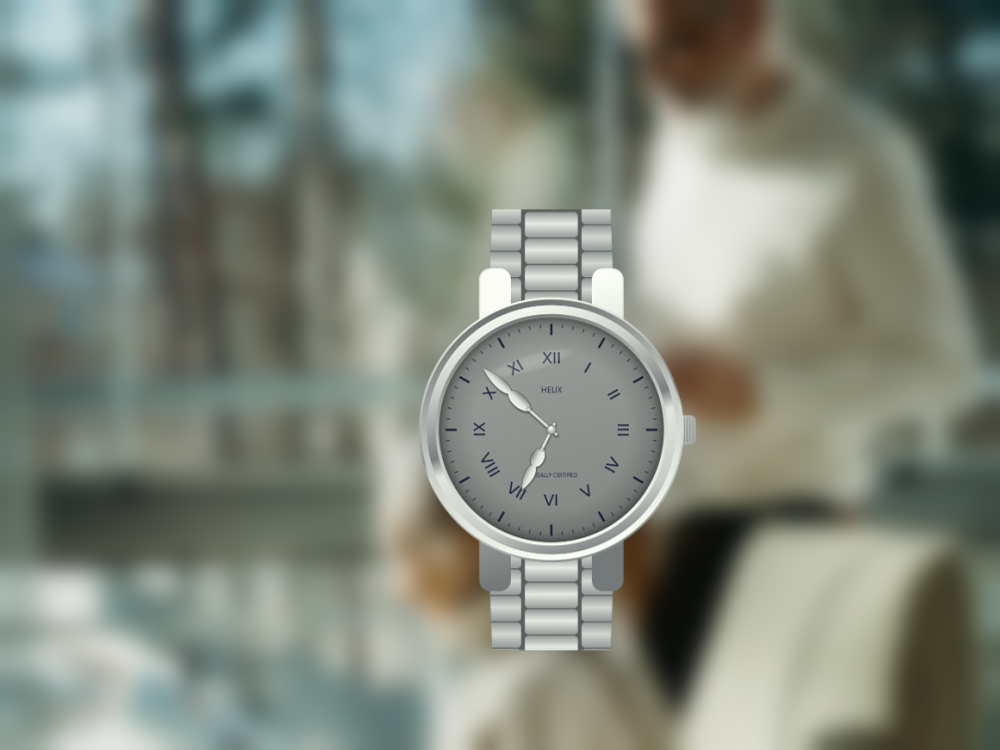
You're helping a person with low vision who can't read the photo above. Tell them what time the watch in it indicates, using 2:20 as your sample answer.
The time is 6:52
